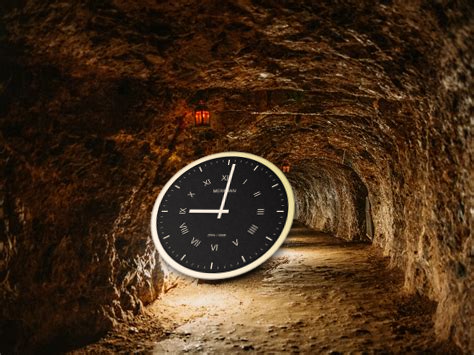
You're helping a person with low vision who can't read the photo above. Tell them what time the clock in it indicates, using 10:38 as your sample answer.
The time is 9:01
